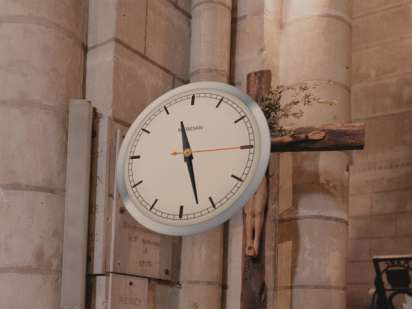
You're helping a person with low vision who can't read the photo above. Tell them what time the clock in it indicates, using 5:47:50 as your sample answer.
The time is 11:27:15
